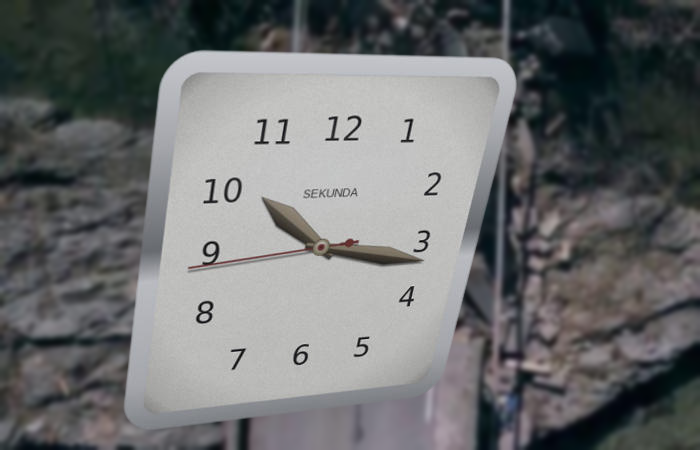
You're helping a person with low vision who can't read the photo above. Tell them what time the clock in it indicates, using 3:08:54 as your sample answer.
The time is 10:16:44
